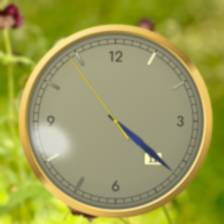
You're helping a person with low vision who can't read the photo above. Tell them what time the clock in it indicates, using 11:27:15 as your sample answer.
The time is 4:21:54
